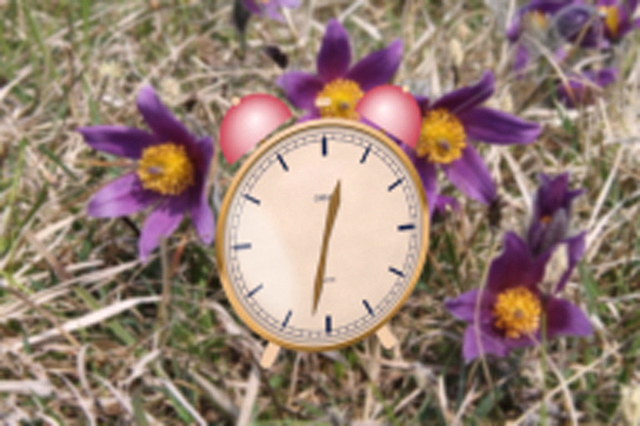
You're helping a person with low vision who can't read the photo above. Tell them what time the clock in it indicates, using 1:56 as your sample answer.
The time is 12:32
